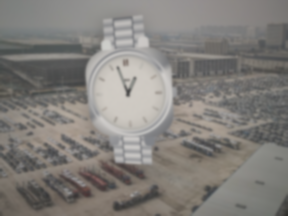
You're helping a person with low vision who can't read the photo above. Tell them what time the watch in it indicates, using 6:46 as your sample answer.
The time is 12:57
